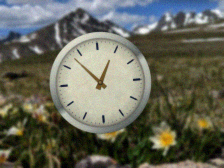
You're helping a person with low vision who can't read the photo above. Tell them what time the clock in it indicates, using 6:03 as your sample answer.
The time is 12:53
